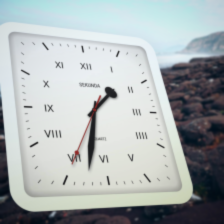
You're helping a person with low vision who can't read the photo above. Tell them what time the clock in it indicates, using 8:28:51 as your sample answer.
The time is 1:32:35
